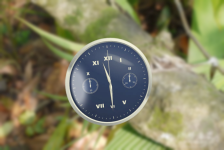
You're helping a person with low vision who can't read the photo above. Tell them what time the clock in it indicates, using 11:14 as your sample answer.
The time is 11:30
